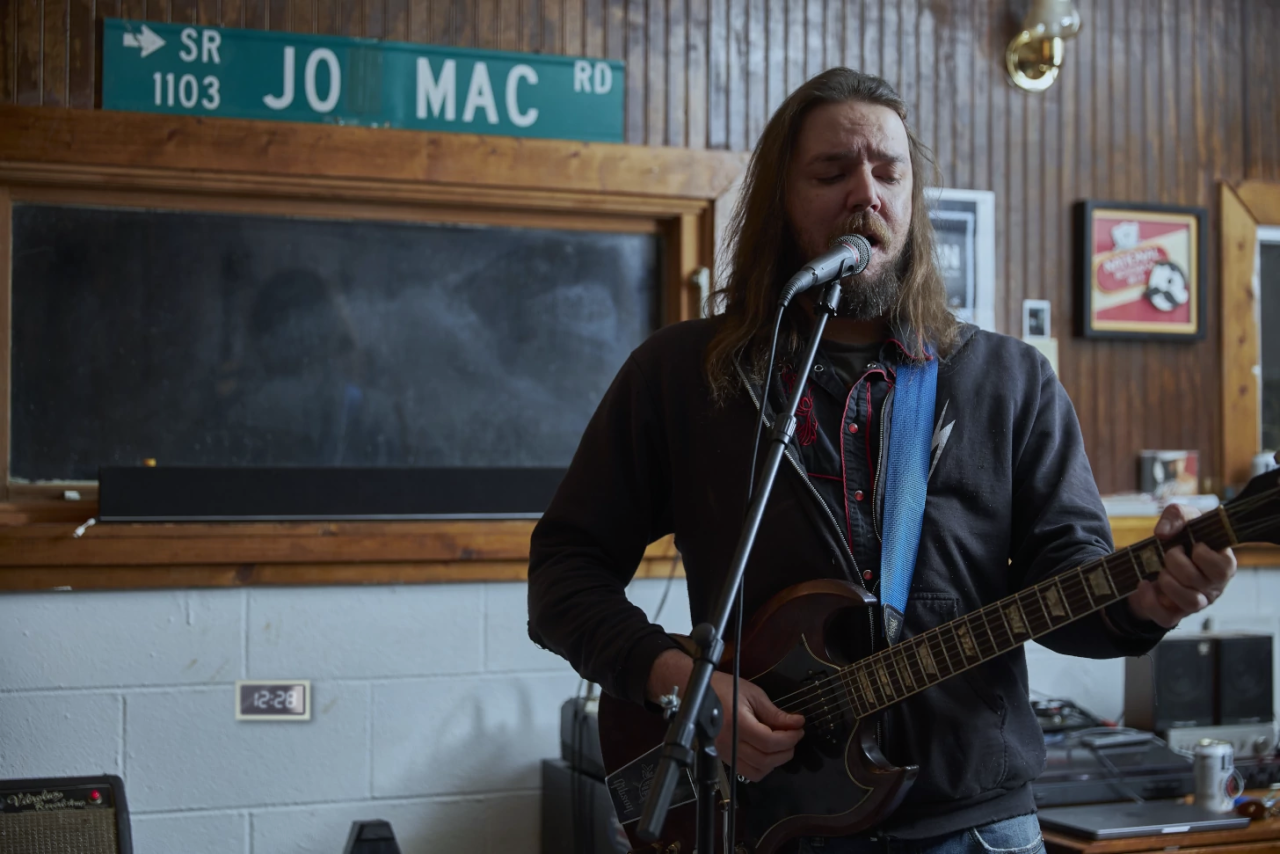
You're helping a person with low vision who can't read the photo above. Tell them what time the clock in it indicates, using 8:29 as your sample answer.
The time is 12:28
